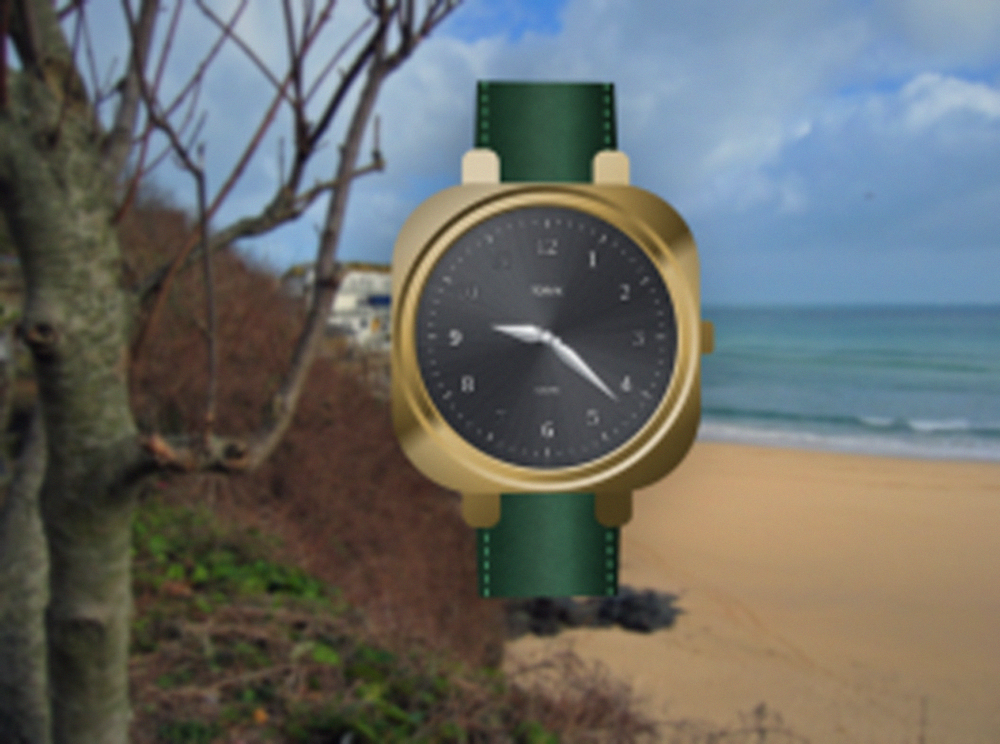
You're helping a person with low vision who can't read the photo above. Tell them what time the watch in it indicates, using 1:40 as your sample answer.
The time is 9:22
